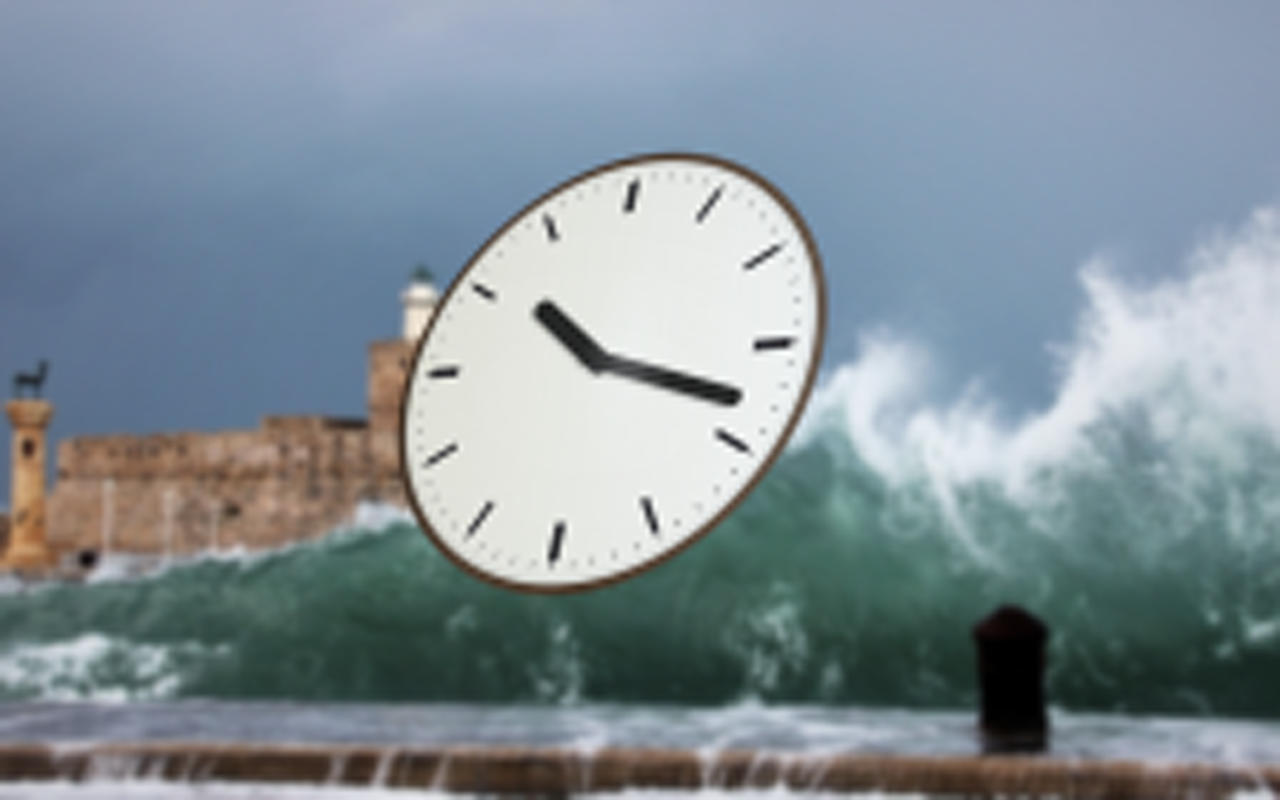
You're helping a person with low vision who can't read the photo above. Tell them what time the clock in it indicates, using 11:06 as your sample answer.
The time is 10:18
